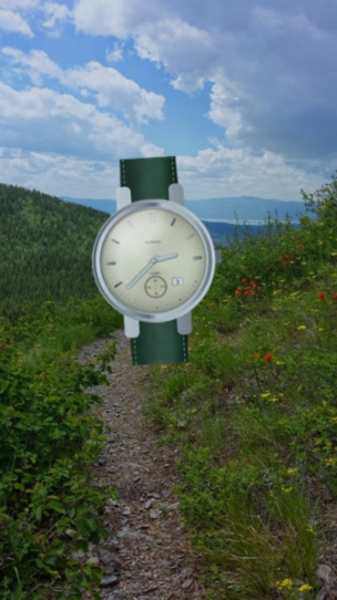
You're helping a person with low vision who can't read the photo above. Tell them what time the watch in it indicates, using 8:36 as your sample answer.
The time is 2:38
